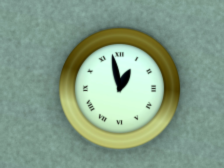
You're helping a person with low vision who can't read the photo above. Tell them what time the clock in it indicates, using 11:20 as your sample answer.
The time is 12:58
